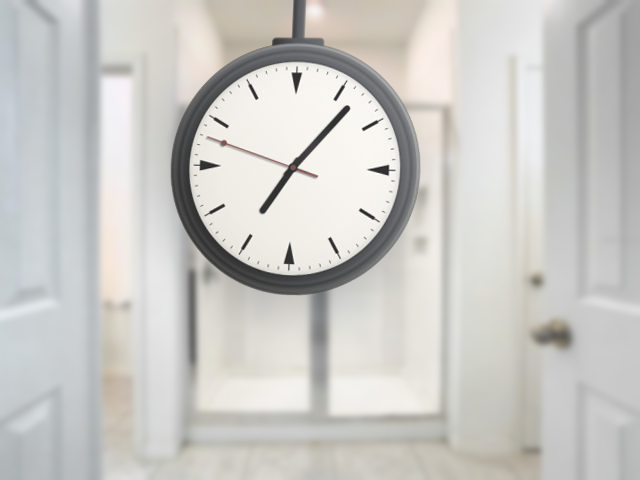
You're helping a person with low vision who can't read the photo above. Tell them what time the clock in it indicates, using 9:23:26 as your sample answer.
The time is 7:06:48
